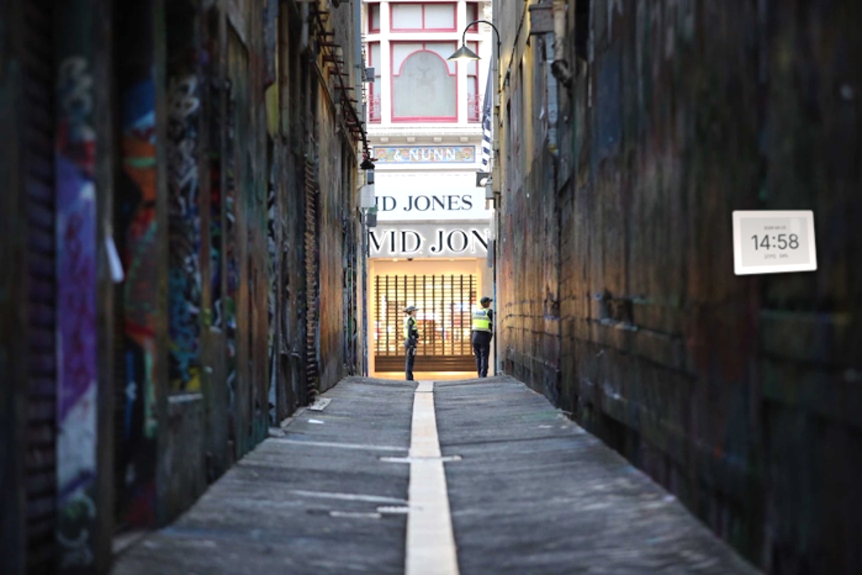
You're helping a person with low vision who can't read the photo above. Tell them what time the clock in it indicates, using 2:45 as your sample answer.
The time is 14:58
